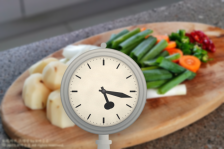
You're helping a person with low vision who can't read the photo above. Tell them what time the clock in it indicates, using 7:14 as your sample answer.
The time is 5:17
